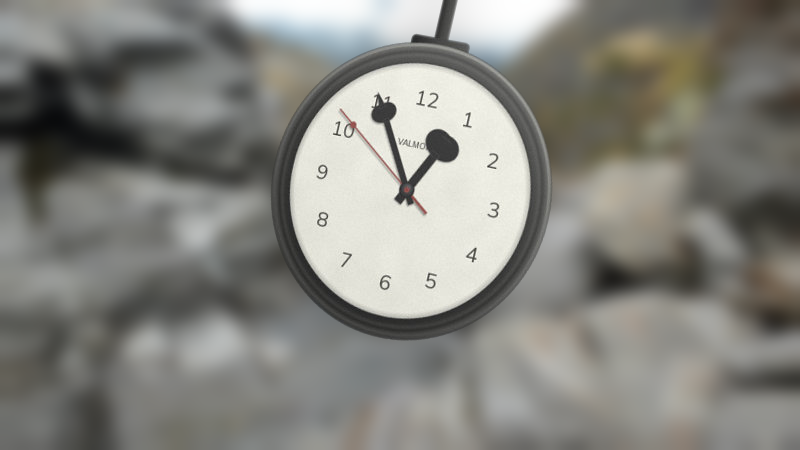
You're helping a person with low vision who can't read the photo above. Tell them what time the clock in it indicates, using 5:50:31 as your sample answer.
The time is 12:54:51
